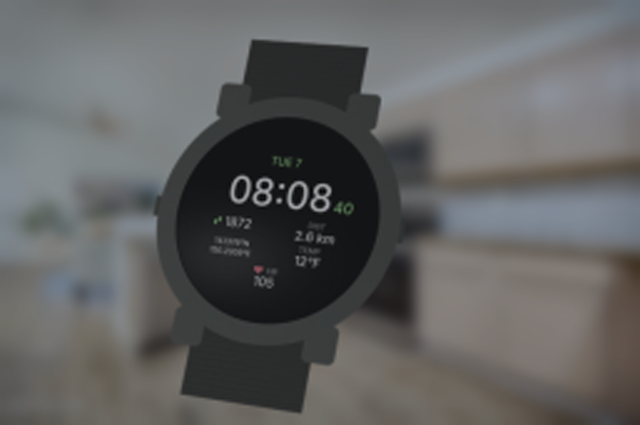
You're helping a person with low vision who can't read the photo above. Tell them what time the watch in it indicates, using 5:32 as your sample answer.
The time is 8:08
